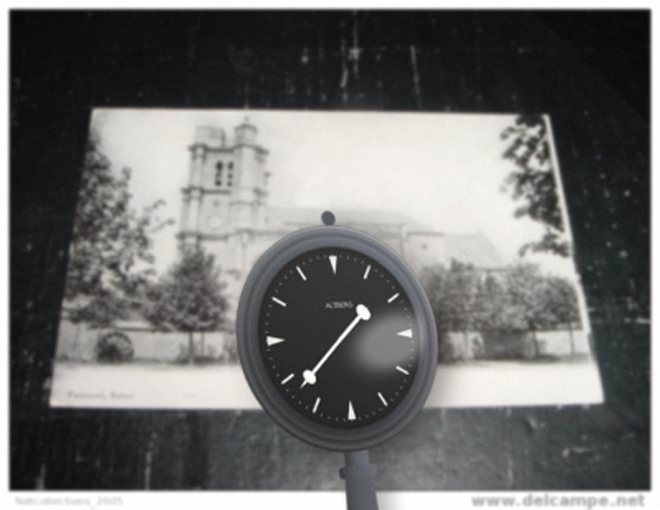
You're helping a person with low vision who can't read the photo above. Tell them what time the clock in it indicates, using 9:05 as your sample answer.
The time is 1:38
